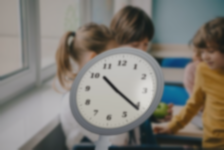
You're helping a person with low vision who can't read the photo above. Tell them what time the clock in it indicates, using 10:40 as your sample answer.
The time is 10:21
